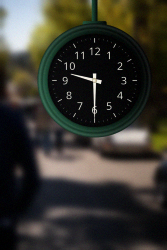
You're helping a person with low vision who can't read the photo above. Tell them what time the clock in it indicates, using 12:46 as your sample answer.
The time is 9:30
